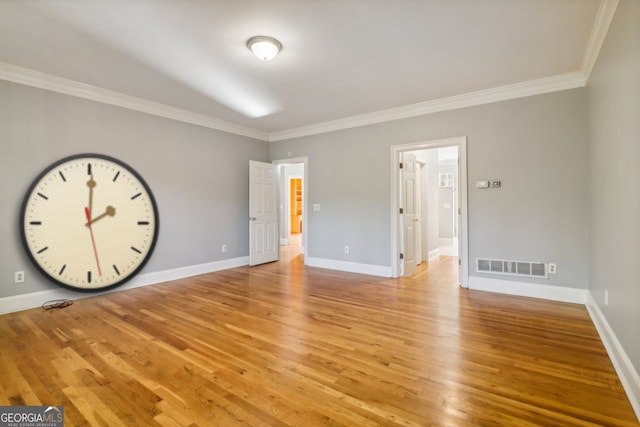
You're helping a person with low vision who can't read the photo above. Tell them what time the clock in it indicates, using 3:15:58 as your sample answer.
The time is 2:00:28
